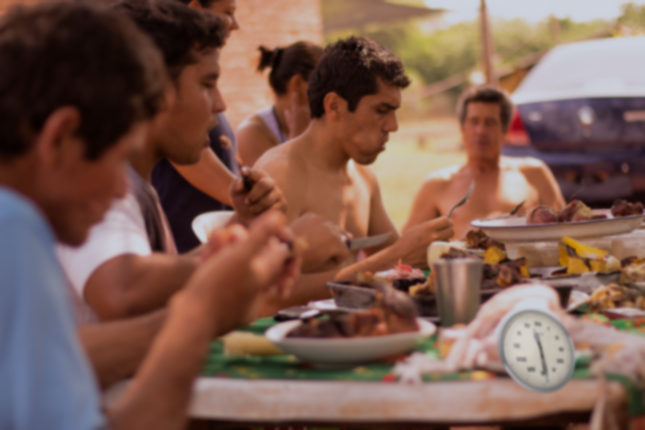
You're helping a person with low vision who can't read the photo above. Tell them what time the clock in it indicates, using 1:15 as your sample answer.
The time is 11:29
